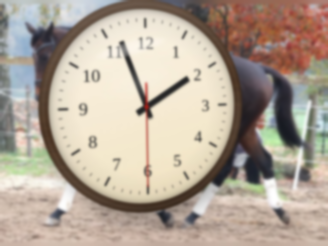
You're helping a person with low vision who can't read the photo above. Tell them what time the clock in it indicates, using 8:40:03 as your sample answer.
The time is 1:56:30
